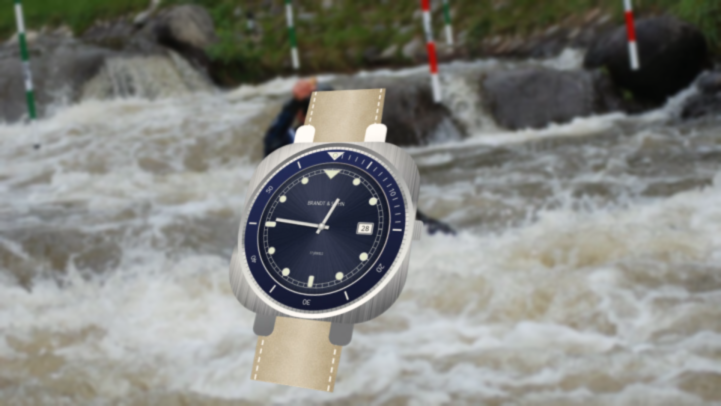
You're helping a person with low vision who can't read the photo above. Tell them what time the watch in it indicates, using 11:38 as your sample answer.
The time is 12:46
